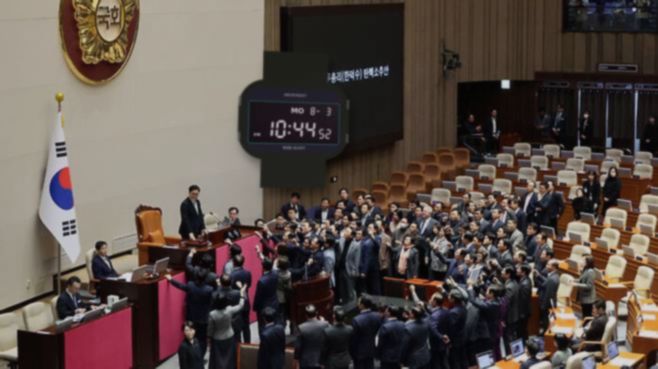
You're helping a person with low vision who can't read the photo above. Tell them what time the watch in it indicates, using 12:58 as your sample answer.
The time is 10:44
